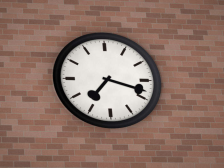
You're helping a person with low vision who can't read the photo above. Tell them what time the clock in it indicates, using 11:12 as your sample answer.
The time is 7:18
